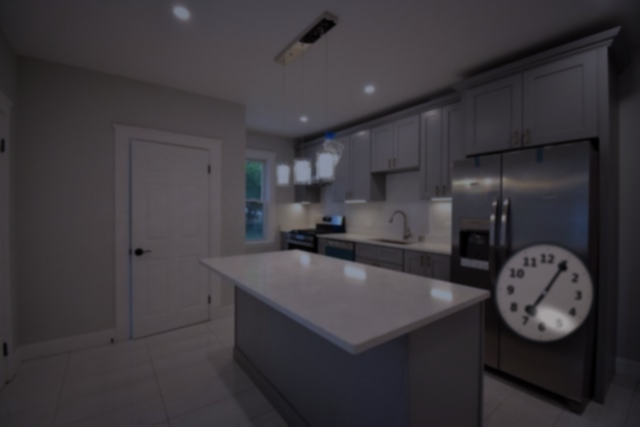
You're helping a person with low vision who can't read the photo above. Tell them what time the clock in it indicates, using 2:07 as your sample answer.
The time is 7:05
